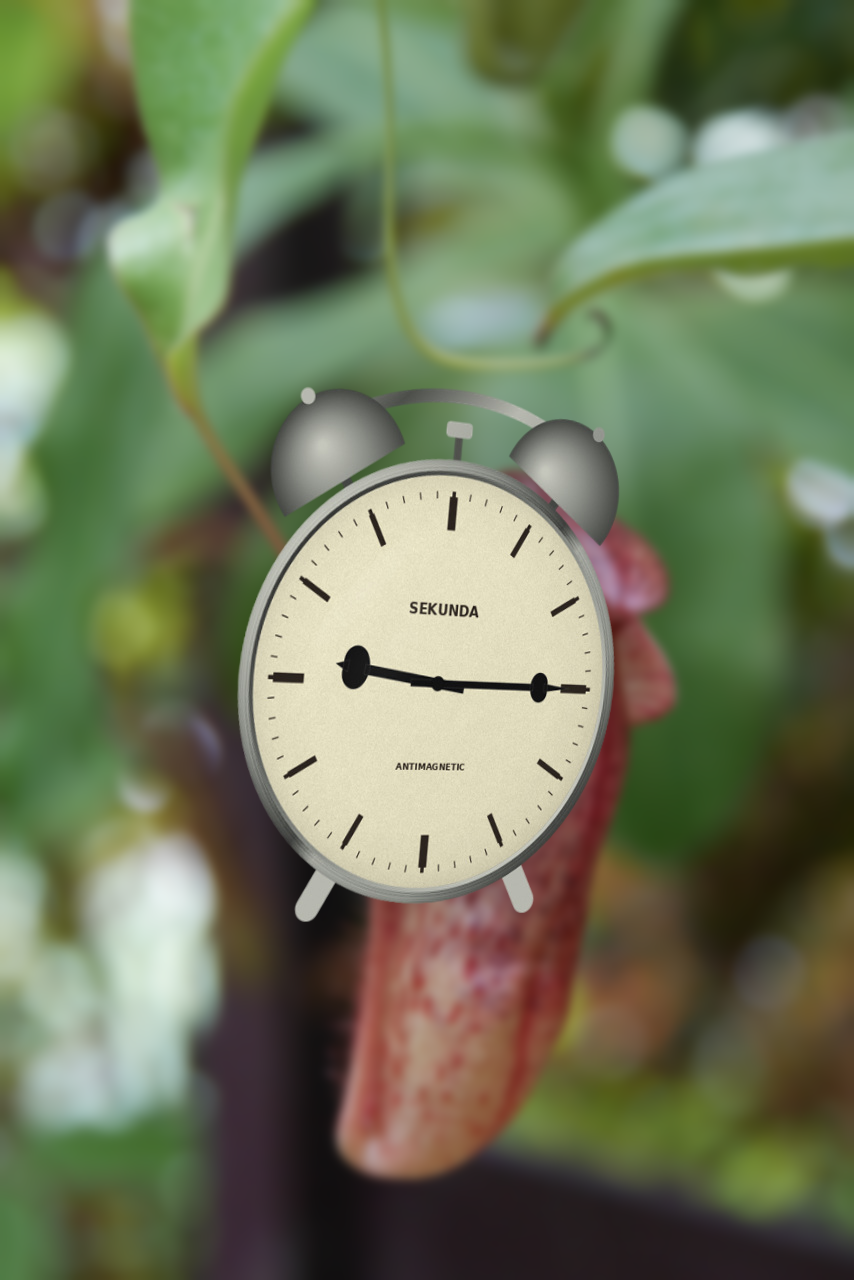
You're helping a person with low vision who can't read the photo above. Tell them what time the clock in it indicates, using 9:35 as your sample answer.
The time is 9:15
